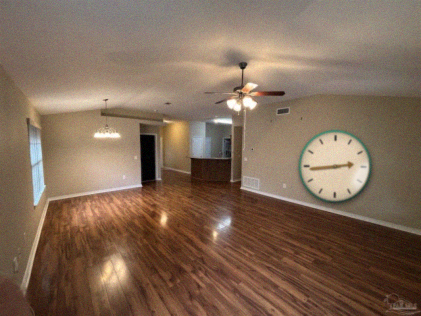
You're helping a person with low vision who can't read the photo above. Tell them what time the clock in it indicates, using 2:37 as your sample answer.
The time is 2:44
